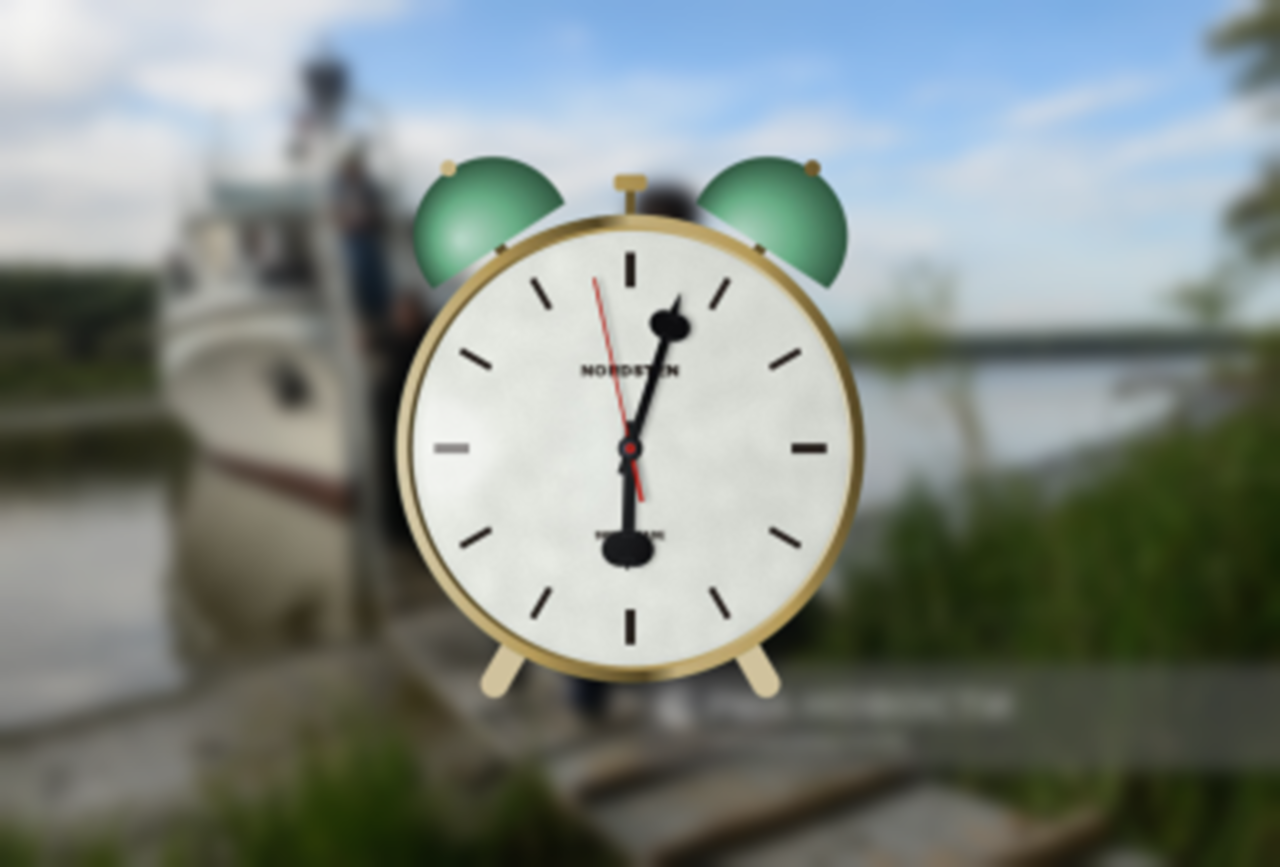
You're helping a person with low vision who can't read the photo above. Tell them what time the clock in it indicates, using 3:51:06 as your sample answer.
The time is 6:02:58
